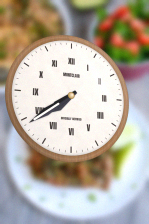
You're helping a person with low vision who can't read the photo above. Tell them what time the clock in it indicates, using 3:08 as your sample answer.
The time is 7:39
